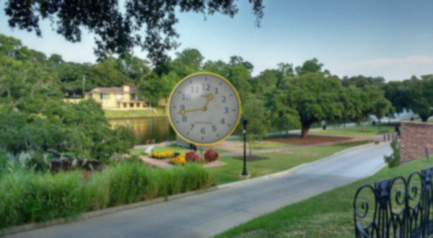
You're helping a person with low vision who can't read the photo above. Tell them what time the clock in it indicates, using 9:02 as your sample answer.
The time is 12:43
